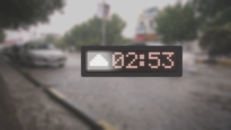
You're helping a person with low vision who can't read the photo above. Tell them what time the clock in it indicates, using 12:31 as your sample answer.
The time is 2:53
